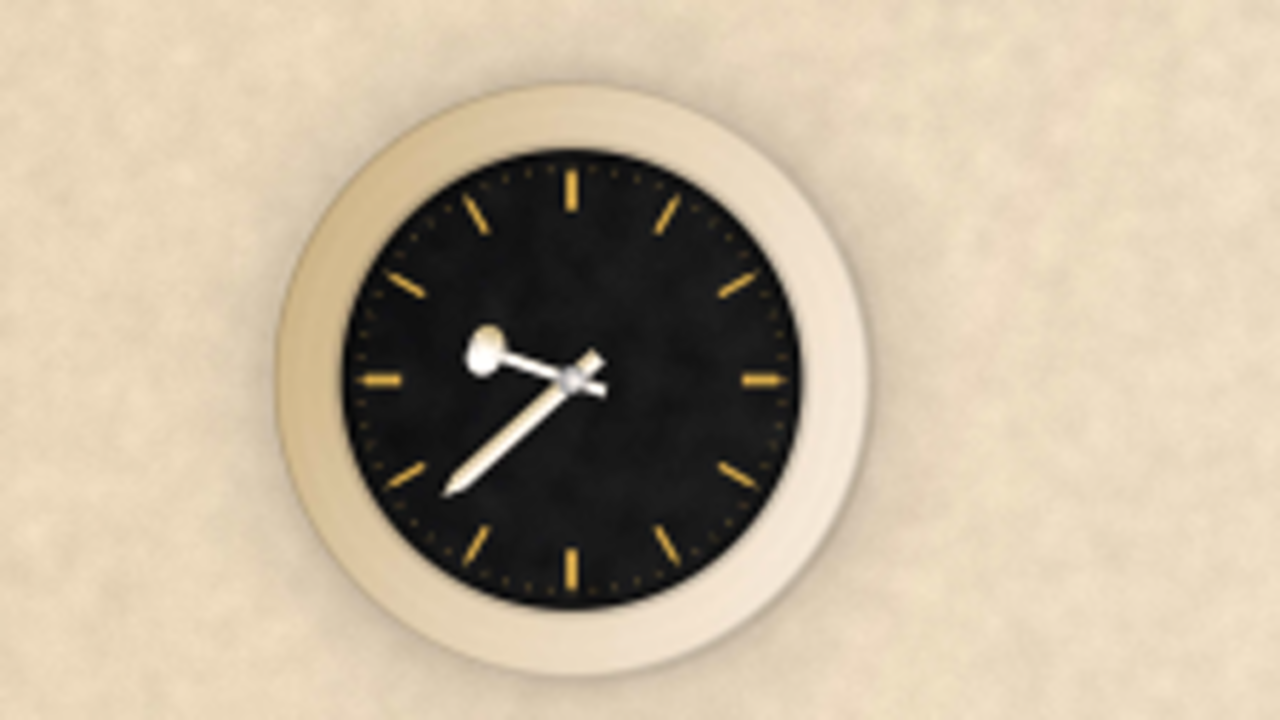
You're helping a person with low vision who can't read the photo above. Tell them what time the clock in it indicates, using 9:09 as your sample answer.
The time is 9:38
